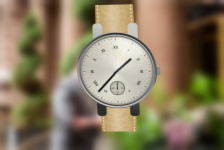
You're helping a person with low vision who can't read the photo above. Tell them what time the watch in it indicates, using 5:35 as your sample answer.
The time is 1:37
